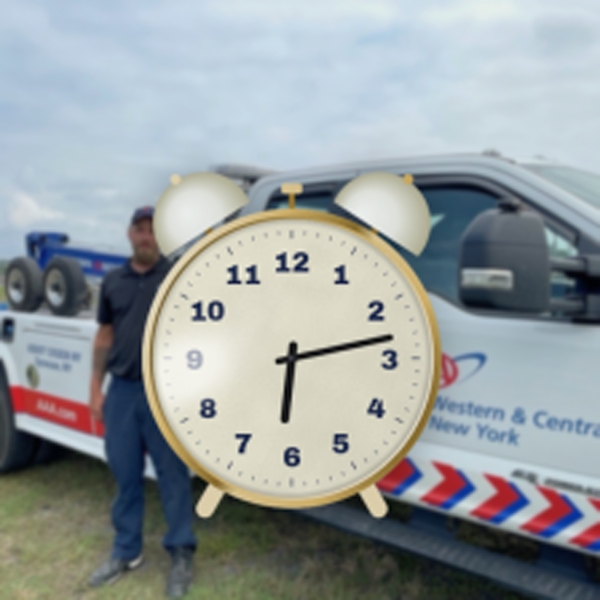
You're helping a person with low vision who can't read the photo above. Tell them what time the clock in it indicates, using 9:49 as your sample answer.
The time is 6:13
